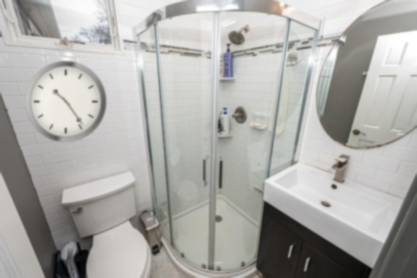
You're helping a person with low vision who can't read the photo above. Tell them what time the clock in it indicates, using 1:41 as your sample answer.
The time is 10:24
